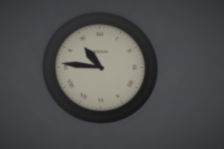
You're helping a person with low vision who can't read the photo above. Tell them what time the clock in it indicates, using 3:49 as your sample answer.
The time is 10:46
